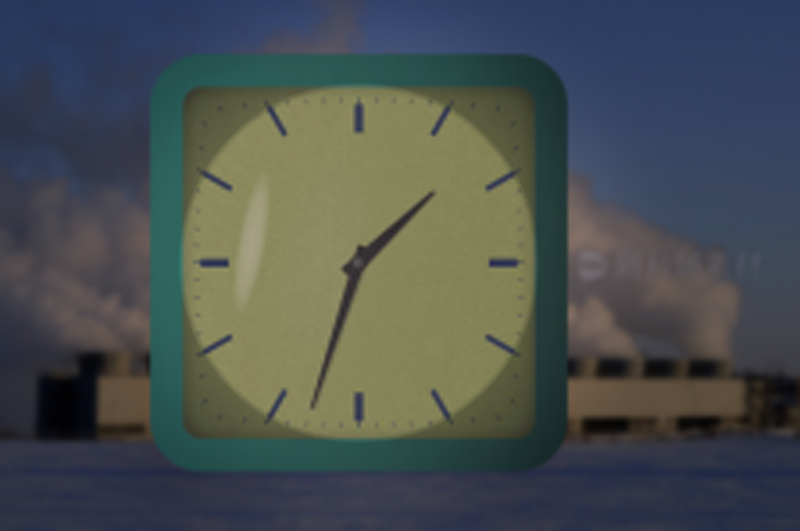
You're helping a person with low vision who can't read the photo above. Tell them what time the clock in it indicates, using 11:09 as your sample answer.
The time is 1:33
